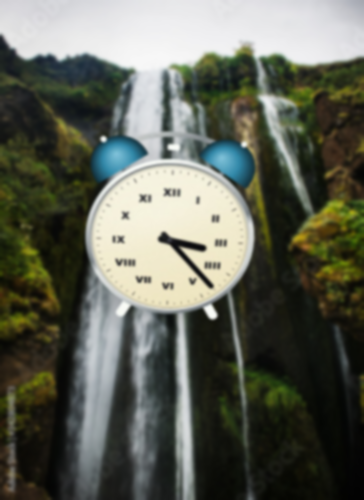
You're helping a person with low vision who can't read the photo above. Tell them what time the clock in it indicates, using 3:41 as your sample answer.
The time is 3:23
